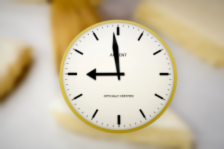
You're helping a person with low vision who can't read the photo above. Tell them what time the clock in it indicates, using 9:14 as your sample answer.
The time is 8:59
